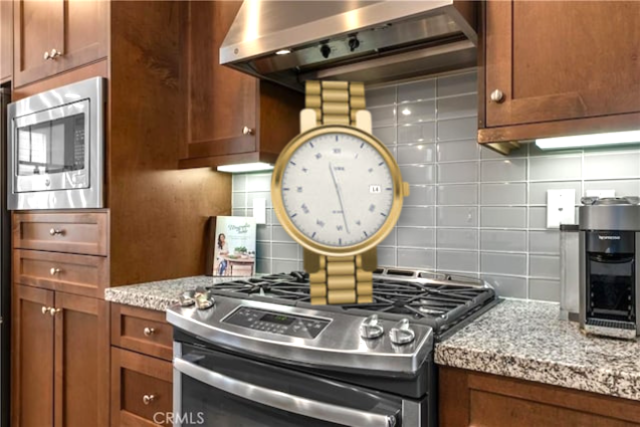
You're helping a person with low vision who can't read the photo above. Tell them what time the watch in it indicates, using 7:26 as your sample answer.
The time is 11:28
